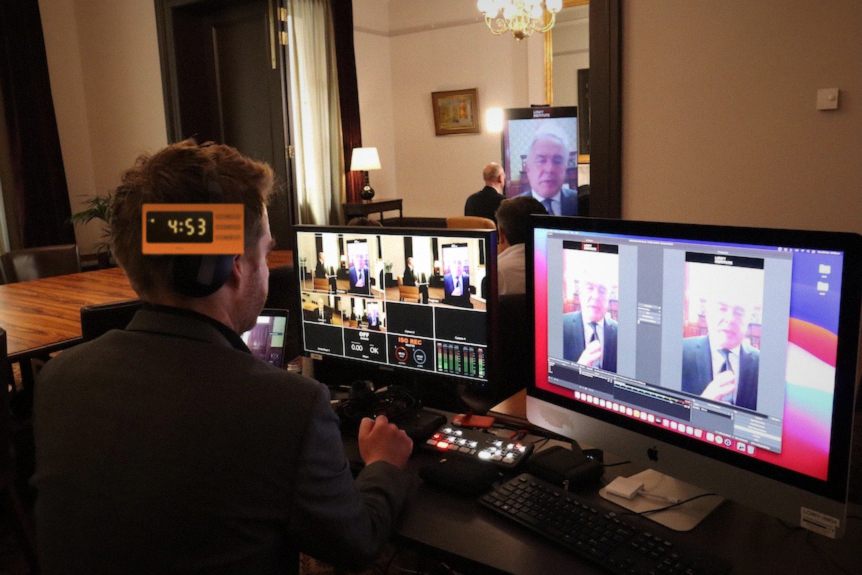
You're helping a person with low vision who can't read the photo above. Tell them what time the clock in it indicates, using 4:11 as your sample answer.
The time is 4:53
